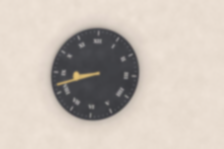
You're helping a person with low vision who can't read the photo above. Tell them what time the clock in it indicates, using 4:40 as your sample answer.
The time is 8:42
